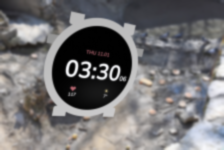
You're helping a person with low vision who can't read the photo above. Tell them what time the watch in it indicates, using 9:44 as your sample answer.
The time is 3:30
